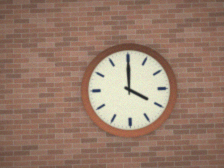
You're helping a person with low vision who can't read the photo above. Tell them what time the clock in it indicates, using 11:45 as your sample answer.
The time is 4:00
